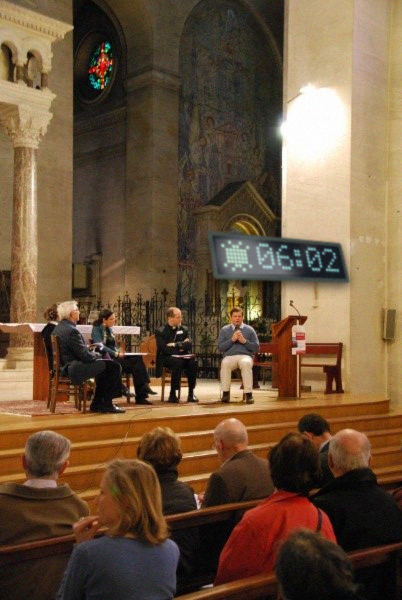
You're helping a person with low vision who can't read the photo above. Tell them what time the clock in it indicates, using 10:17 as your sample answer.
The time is 6:02
